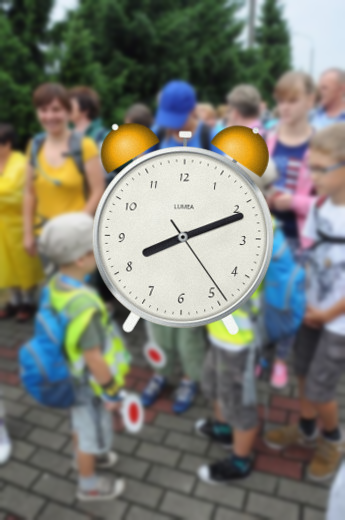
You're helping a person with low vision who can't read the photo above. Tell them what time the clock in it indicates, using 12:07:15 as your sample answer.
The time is 8:11:24
